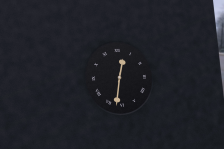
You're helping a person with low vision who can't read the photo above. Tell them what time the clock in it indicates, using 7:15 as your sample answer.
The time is 12:32
